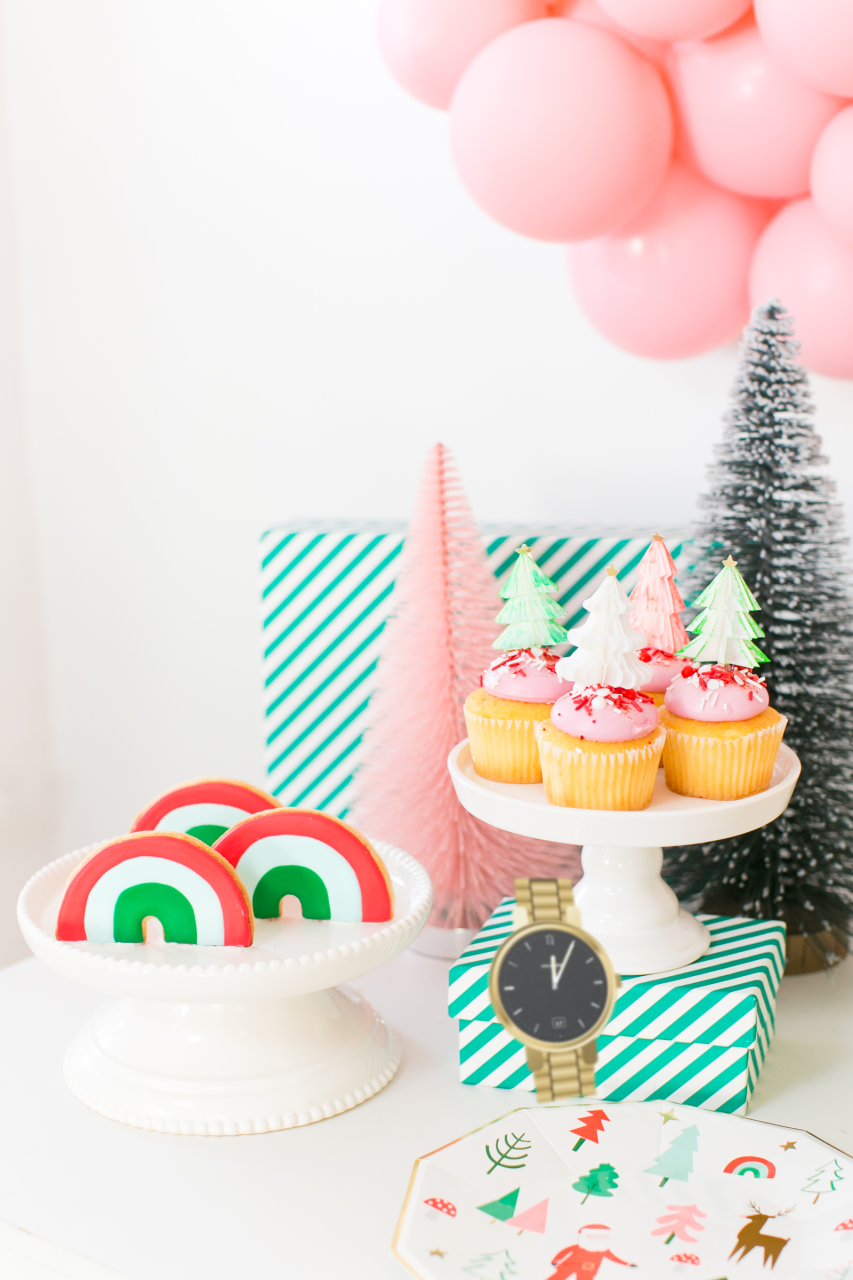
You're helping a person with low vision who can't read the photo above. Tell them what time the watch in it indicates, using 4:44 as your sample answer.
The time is 12:05
